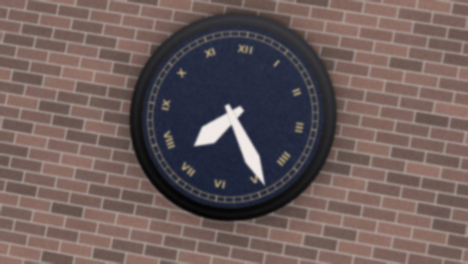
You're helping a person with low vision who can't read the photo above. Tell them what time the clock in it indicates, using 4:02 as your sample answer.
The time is 7:24
